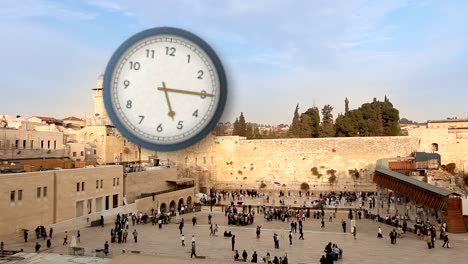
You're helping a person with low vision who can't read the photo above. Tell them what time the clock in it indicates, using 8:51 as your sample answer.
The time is 5:15
